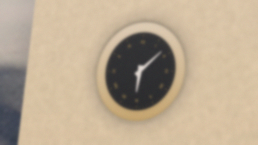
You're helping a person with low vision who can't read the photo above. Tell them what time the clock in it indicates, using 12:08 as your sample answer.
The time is 6:08
